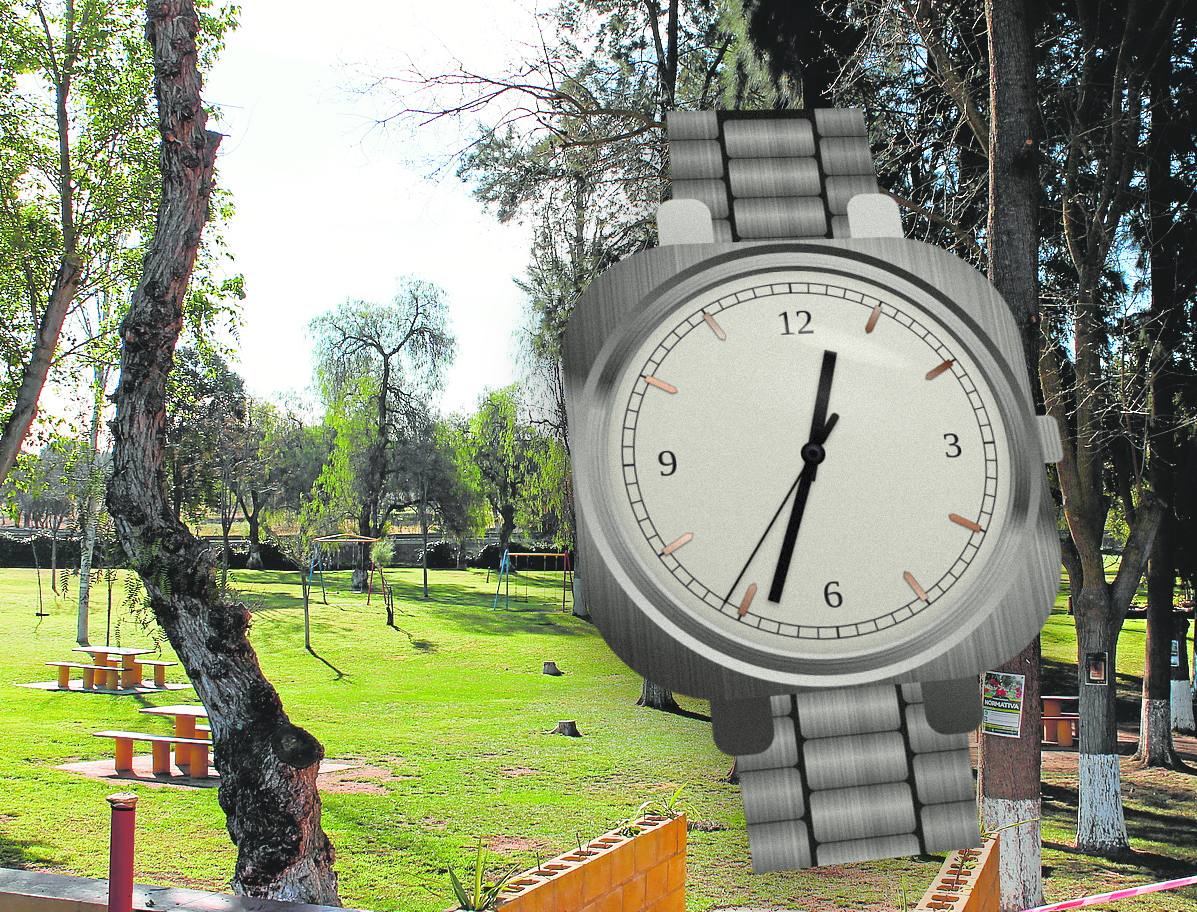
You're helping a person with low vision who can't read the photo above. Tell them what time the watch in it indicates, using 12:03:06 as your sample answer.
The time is 12:33:36
